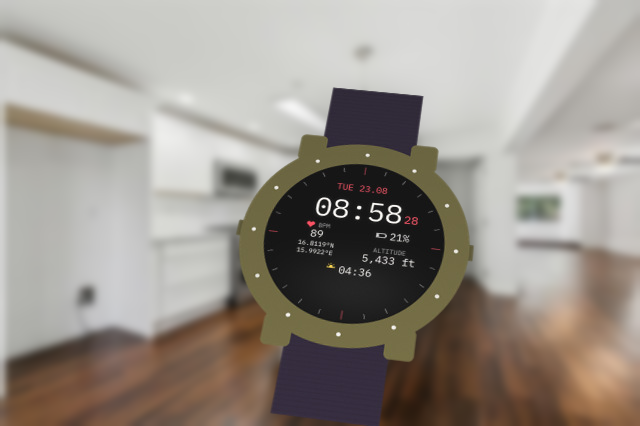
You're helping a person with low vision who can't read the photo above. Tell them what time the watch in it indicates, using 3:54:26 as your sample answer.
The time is 8:58:28
